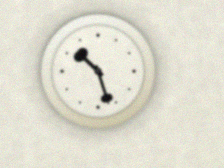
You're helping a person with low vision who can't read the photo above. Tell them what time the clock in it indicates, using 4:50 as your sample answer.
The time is 10:27
